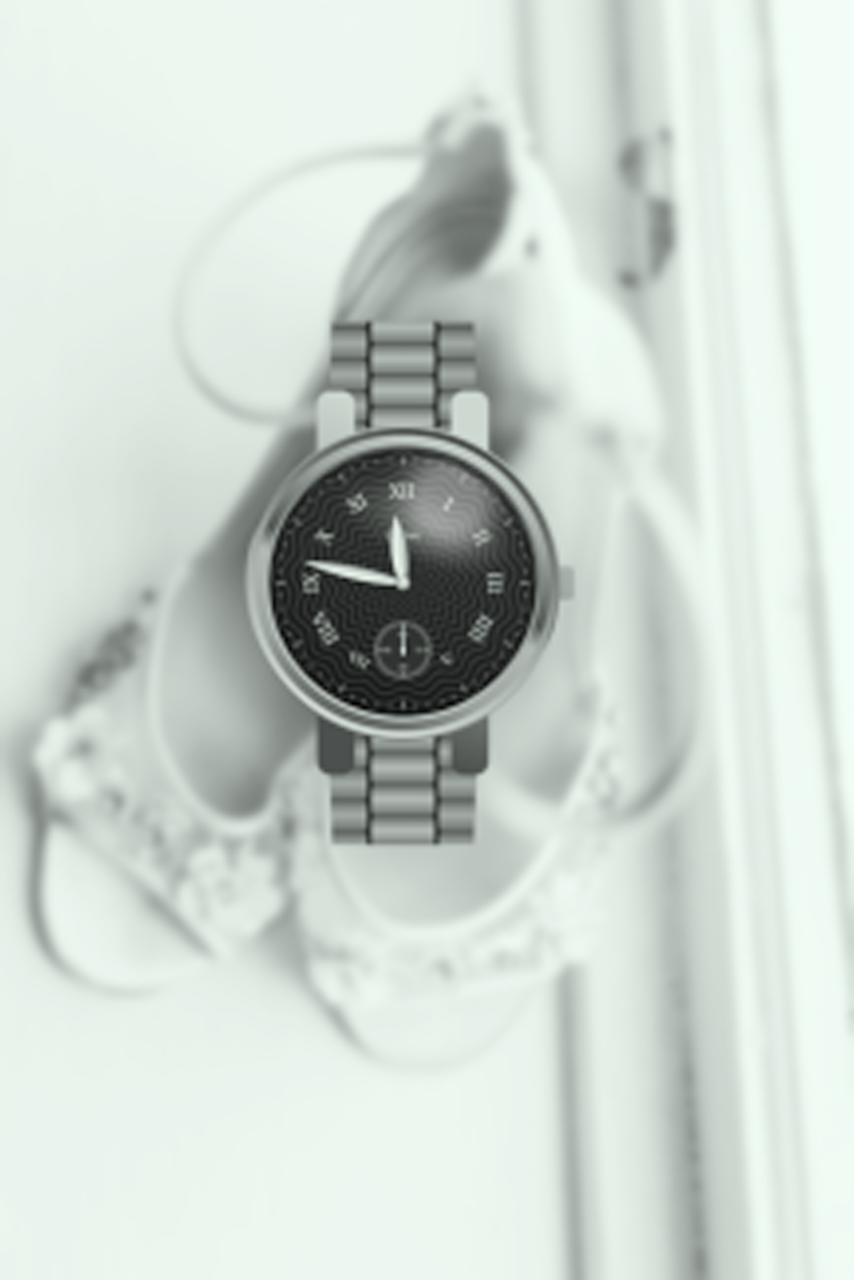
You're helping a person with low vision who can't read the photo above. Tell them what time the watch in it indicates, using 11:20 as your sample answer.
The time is 11:47
